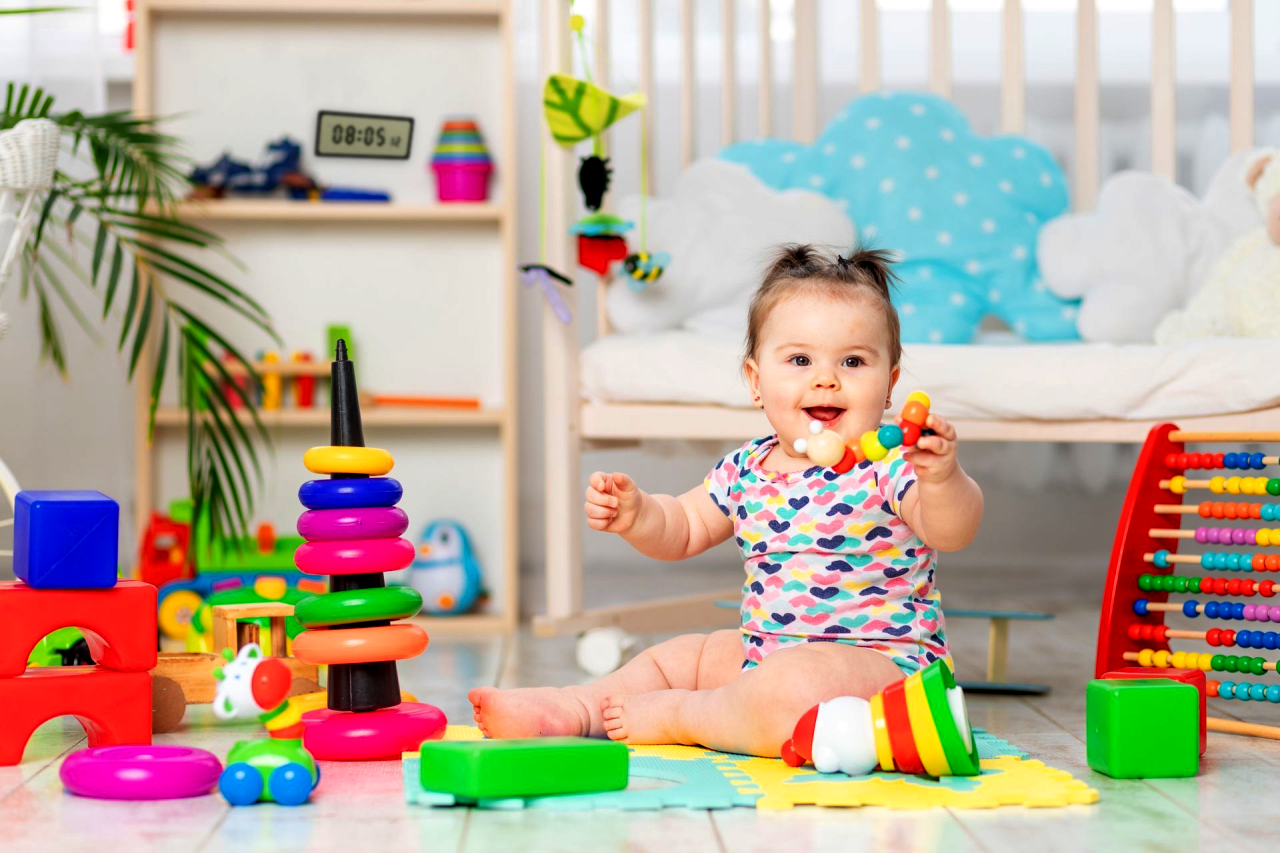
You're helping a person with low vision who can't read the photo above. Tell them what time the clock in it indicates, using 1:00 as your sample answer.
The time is 8:05
